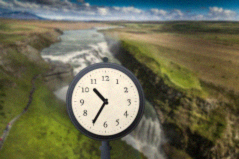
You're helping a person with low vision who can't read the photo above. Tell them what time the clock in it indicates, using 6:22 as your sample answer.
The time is 10:35
